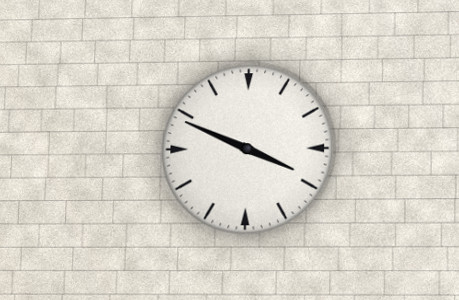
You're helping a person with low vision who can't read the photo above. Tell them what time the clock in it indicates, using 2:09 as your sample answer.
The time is 3:49
